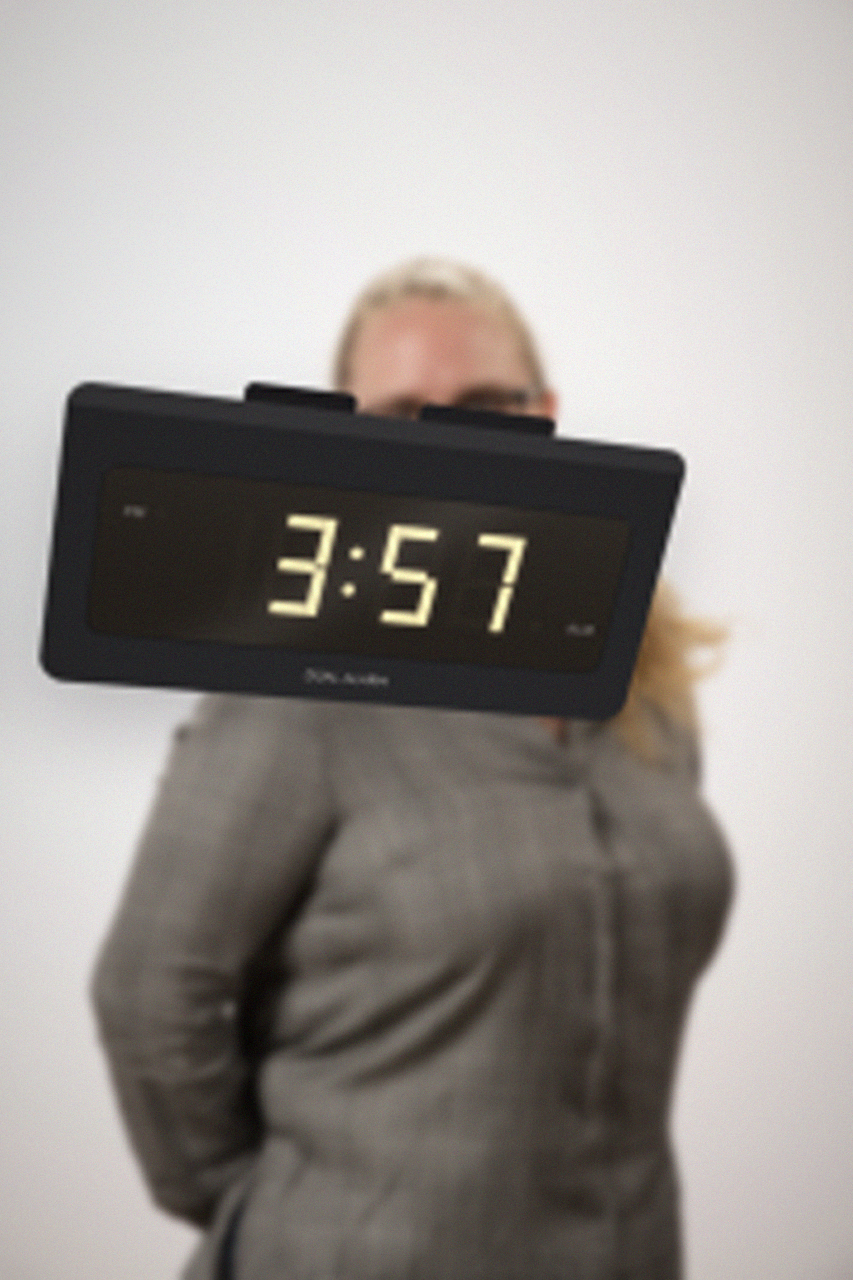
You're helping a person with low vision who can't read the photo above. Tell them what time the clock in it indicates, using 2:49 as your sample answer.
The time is 3:57
